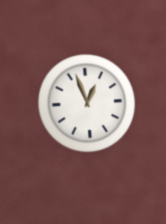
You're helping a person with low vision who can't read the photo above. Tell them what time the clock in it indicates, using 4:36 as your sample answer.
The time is 12:57
